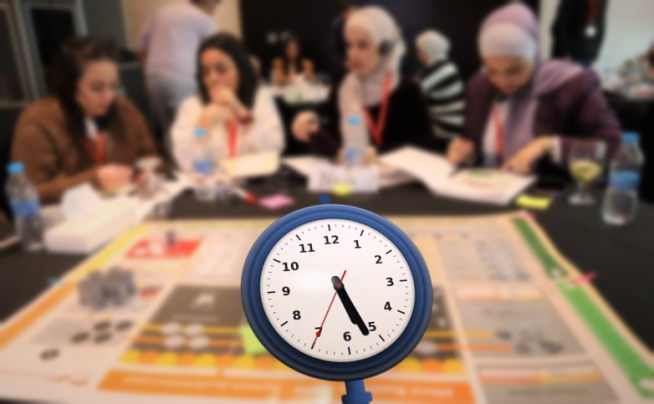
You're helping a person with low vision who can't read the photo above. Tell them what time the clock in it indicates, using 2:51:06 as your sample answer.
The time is 5:26:35
